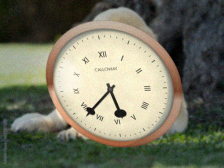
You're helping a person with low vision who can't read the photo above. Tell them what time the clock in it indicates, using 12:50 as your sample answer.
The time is 5:38
